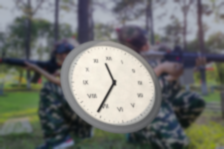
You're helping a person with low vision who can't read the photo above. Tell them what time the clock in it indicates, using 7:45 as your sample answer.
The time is 11:36
